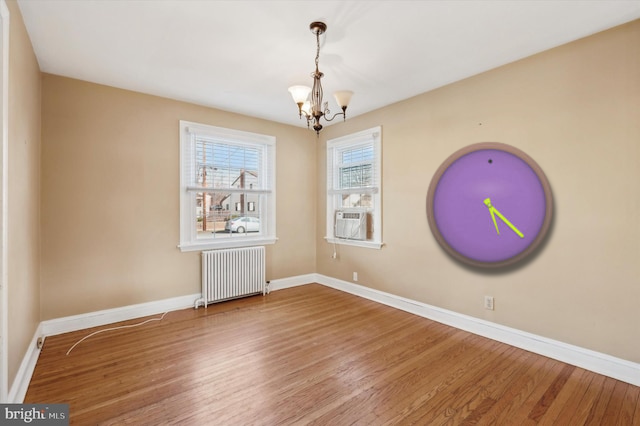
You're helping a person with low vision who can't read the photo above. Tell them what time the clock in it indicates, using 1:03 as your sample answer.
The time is 5:22
